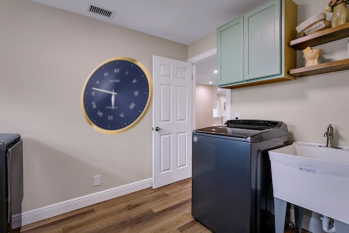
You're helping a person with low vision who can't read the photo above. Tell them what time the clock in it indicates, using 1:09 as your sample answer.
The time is 5:47
